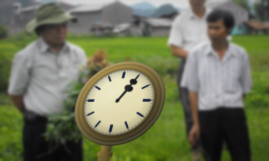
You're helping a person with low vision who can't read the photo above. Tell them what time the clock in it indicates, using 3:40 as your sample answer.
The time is 1:05
